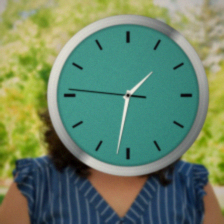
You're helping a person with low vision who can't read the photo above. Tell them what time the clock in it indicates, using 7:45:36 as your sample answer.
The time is 1:31:46
